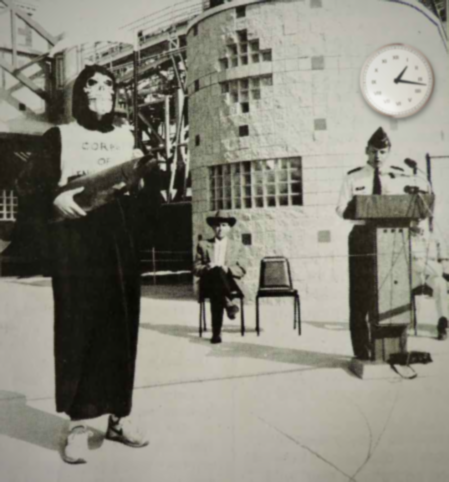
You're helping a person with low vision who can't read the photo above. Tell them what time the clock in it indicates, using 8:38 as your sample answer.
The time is 1:17
